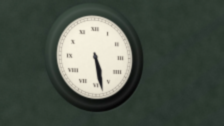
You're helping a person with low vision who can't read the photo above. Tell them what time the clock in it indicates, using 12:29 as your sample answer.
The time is 5:28
